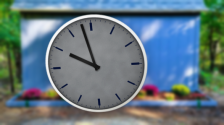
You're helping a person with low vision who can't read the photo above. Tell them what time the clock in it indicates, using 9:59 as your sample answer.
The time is 9:58
